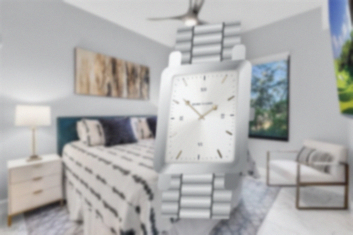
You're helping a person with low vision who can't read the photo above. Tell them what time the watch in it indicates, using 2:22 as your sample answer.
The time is 1:52
